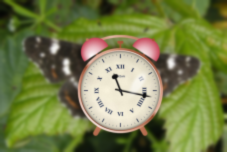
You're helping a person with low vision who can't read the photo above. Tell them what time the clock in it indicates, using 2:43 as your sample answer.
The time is 11:17
